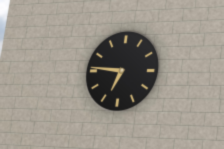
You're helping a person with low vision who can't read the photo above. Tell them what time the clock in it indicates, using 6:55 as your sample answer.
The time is 6:46
